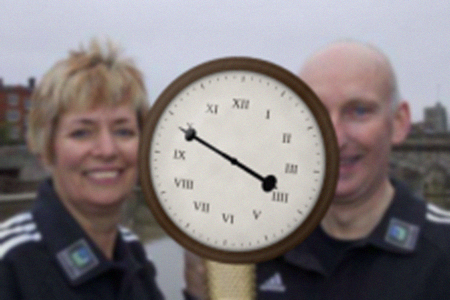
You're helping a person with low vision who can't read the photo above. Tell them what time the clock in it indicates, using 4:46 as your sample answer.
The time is 3:49
